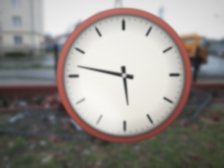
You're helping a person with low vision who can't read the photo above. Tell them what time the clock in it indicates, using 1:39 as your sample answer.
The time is 5:47
